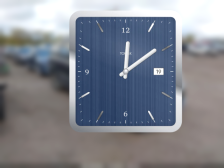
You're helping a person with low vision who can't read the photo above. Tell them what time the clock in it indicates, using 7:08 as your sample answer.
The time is 12:09
